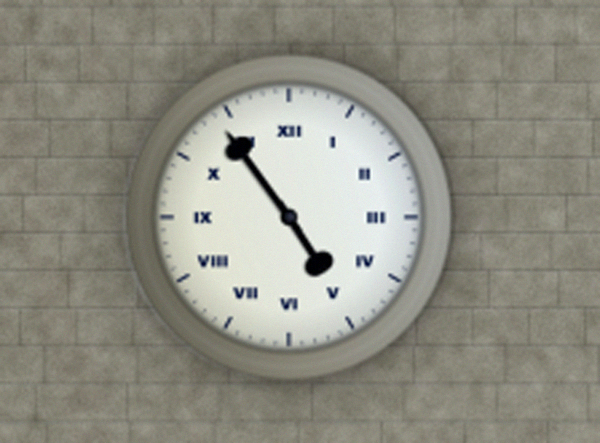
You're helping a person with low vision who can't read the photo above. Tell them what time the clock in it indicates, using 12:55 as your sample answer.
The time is 4:54
